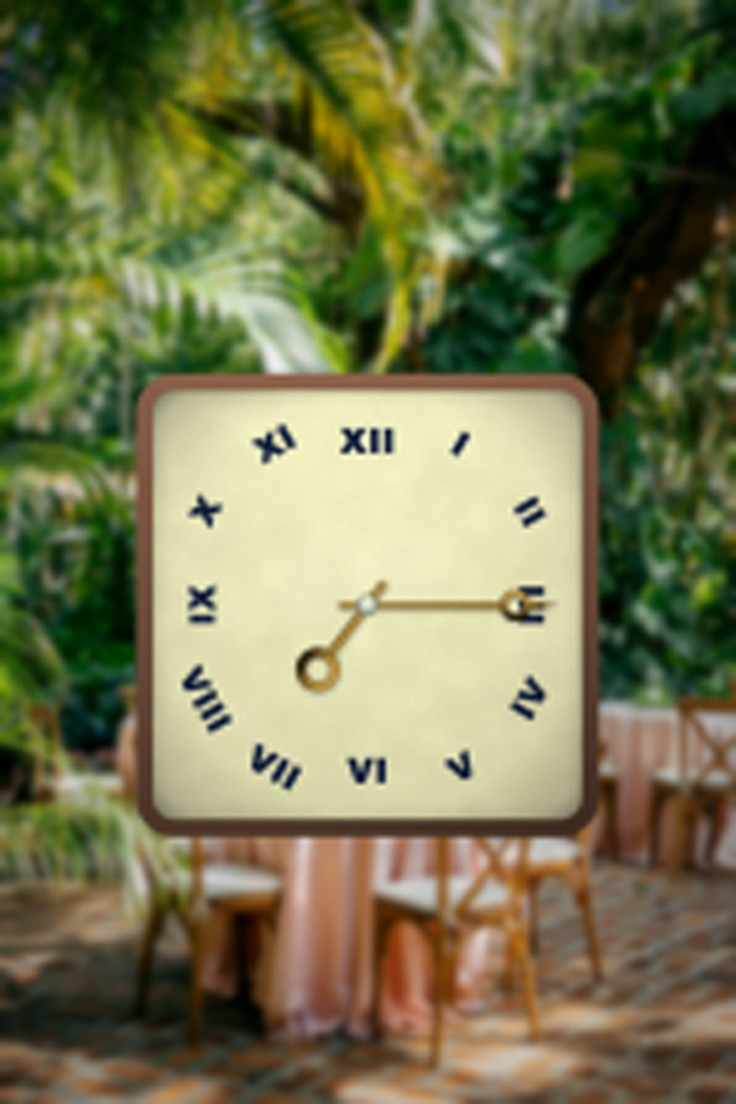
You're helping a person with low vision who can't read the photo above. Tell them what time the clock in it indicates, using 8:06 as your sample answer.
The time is 7:15
